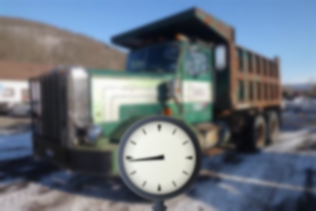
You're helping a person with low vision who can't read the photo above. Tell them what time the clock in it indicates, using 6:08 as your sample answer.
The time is 8:44
